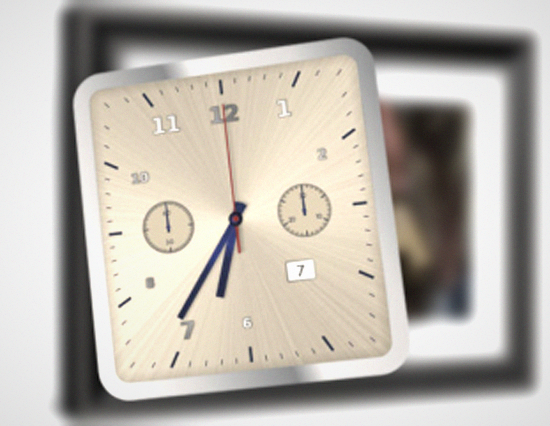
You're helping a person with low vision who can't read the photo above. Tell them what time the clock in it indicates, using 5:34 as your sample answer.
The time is 6:36
